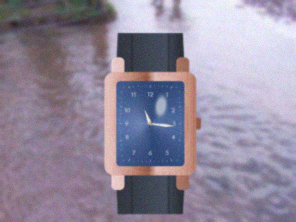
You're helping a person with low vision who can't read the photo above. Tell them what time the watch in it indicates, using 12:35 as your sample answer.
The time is 11:16
